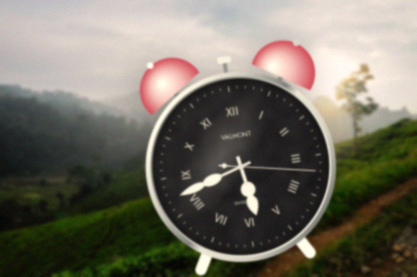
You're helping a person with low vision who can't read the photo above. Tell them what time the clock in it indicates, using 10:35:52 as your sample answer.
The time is 5:42:17
